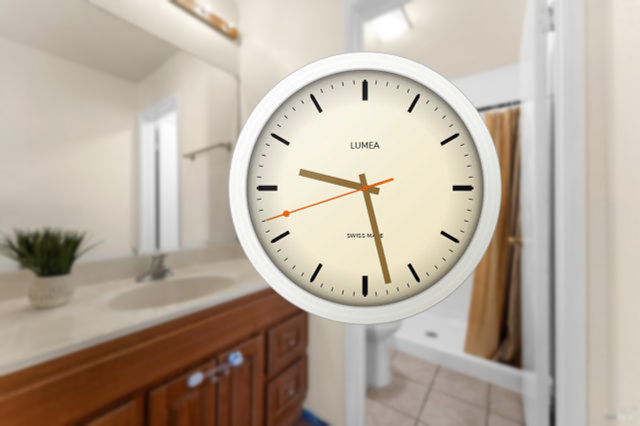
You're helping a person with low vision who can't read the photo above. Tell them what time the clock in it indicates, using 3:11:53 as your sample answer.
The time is 9:27:42
